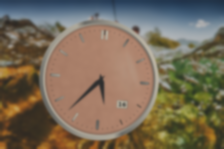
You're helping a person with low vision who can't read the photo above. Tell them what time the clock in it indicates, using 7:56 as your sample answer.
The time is 5:37
